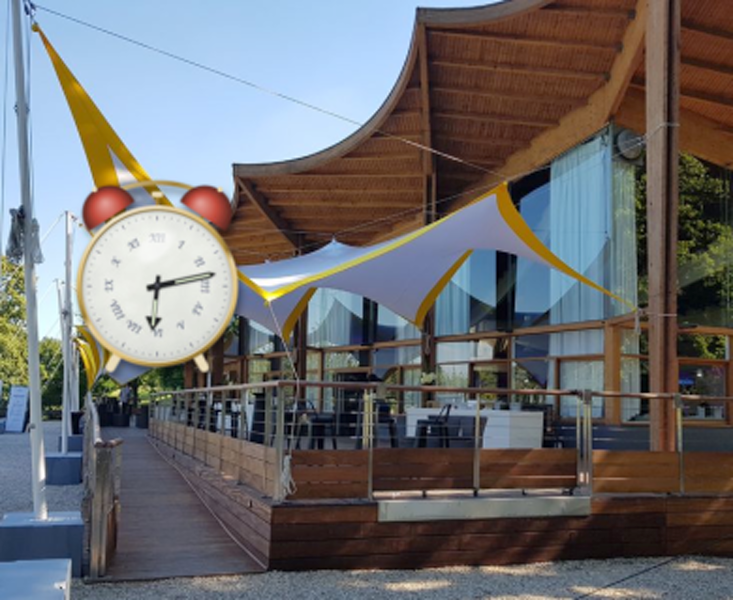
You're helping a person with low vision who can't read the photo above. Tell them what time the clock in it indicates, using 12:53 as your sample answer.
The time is 6:13
